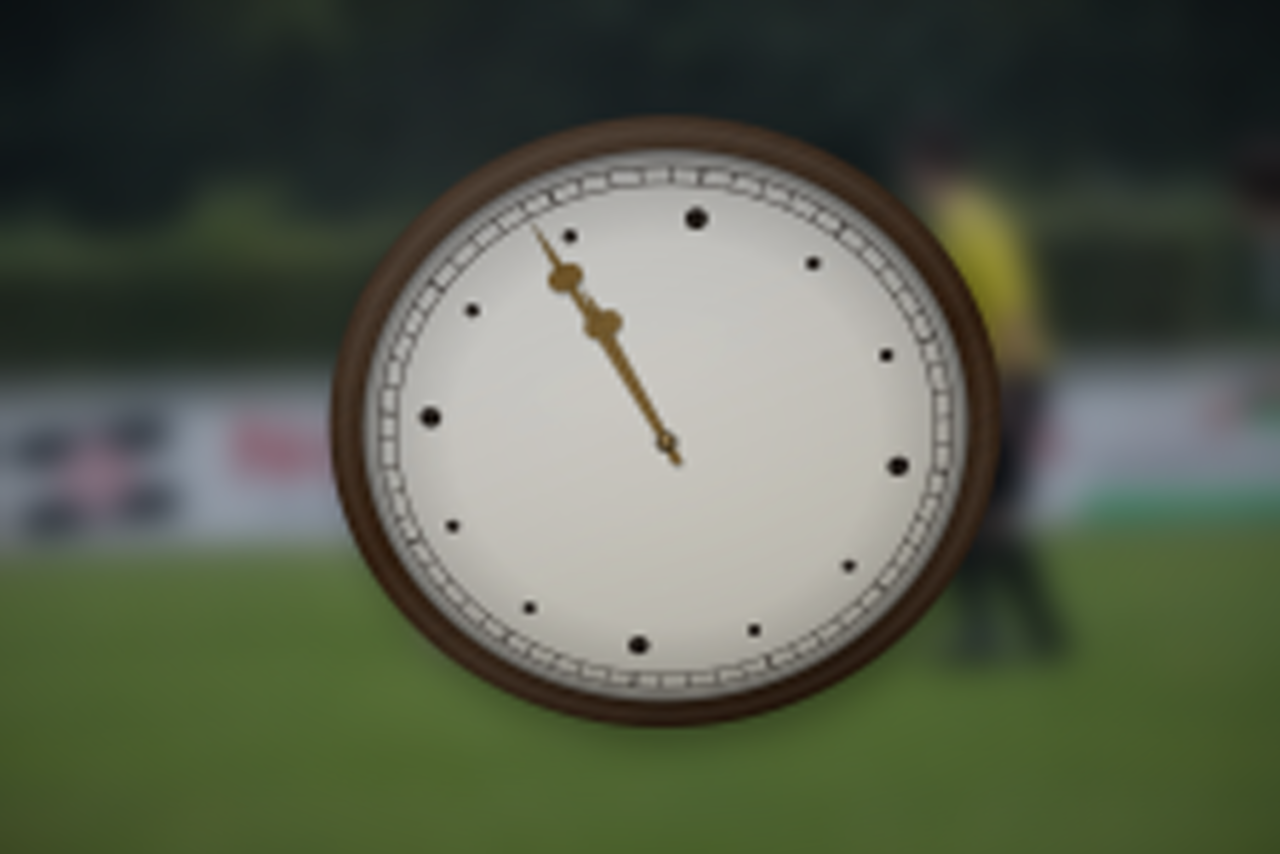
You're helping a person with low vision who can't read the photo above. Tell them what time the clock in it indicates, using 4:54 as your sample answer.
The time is 10:54
